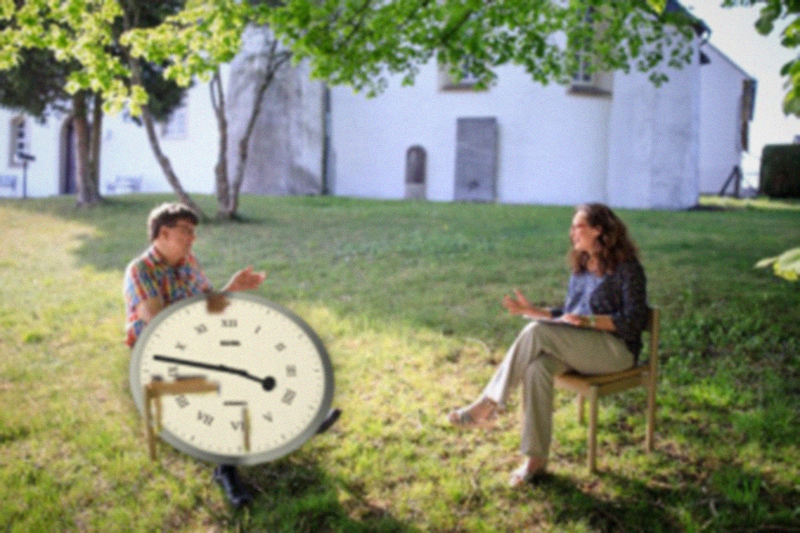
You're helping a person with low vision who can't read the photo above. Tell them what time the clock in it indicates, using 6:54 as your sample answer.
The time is 3:47
